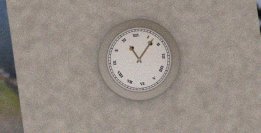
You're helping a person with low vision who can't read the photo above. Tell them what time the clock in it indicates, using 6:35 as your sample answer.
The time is 11:07
